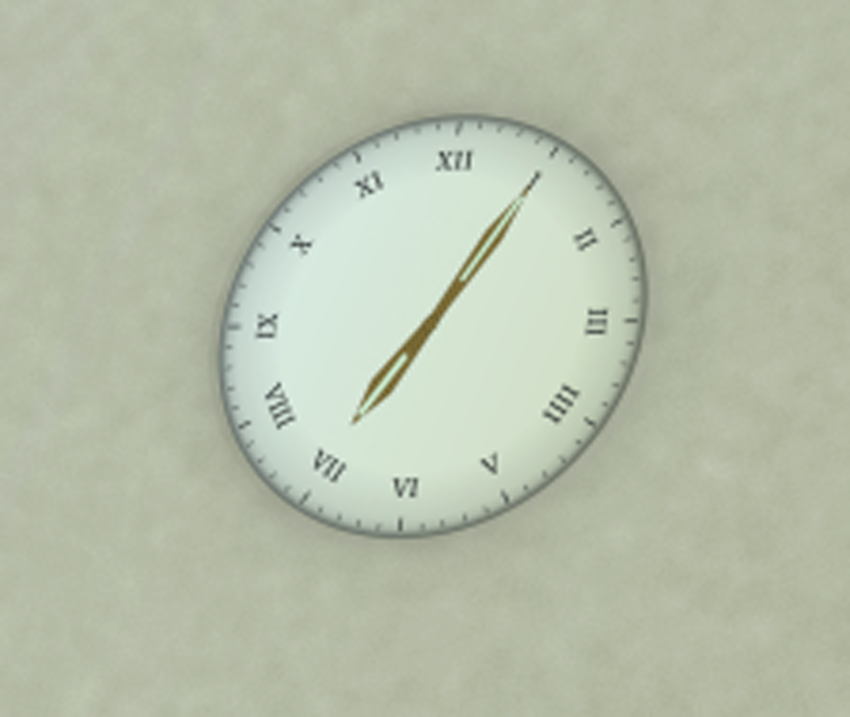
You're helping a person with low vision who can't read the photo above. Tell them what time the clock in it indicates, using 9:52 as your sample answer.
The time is 7:05
